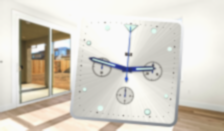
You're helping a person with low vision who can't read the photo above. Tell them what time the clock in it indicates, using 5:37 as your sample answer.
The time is 2:47
